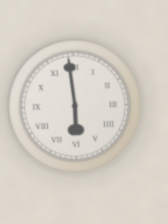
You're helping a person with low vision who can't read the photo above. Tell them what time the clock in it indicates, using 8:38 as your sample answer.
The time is 5:59
